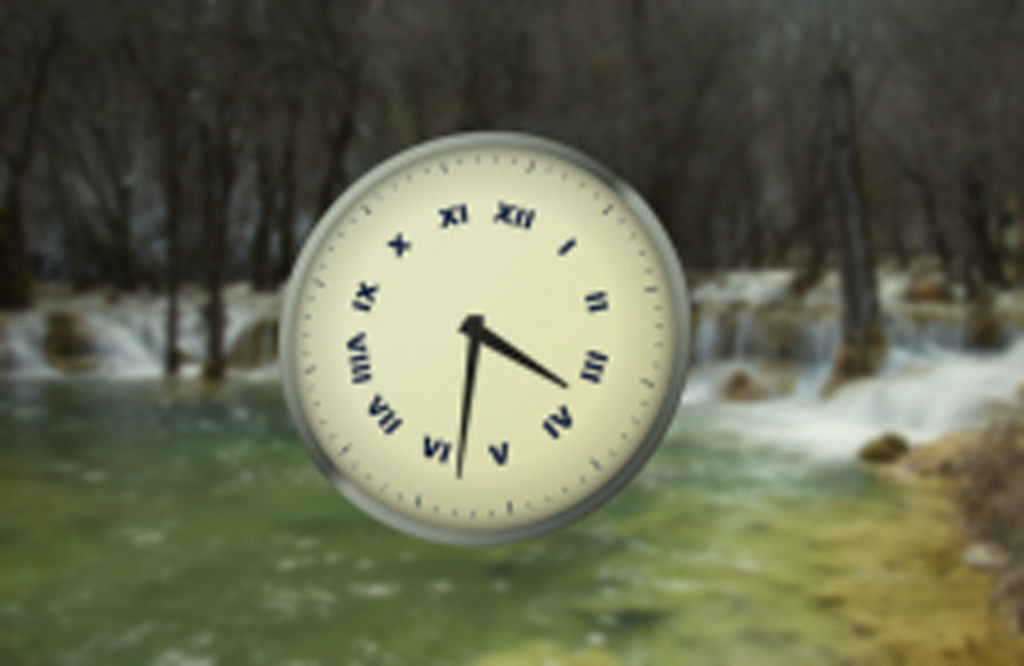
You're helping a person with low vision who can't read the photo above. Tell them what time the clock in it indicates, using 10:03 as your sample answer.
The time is 3:28
